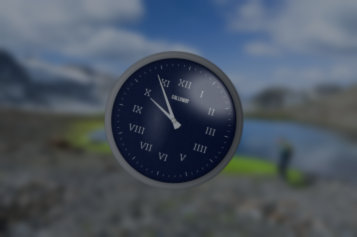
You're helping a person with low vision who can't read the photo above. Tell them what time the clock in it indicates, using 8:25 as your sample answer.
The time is 9:54
